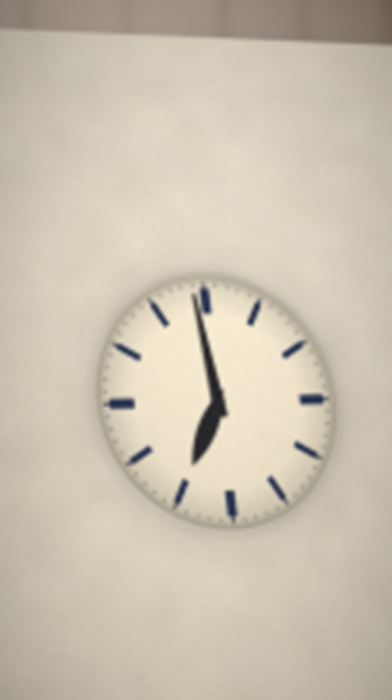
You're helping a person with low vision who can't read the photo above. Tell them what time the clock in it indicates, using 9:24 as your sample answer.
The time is 6:59
